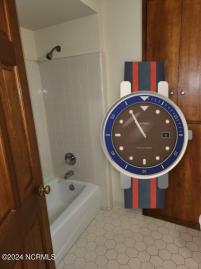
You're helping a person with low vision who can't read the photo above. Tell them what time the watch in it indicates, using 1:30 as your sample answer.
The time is 10:55
